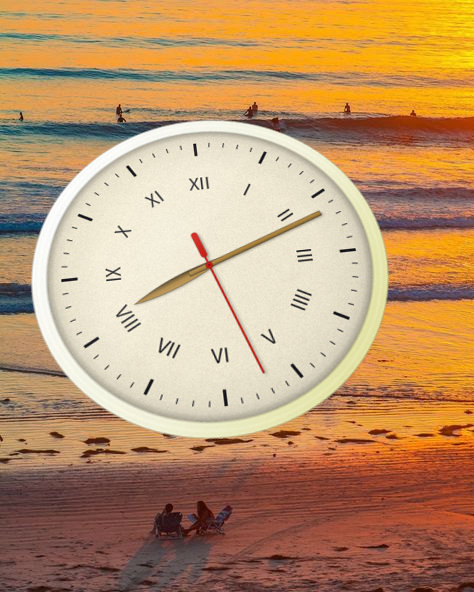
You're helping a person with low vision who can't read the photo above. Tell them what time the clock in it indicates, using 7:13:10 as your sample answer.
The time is 8:11:27
